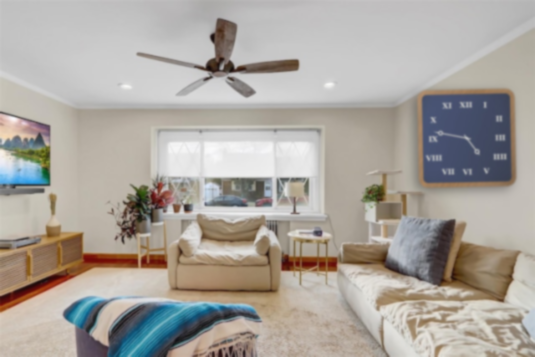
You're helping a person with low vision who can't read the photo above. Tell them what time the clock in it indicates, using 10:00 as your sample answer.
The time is 4:47
